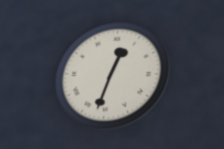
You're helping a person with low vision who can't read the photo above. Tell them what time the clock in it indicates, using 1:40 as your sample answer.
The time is 12:32
